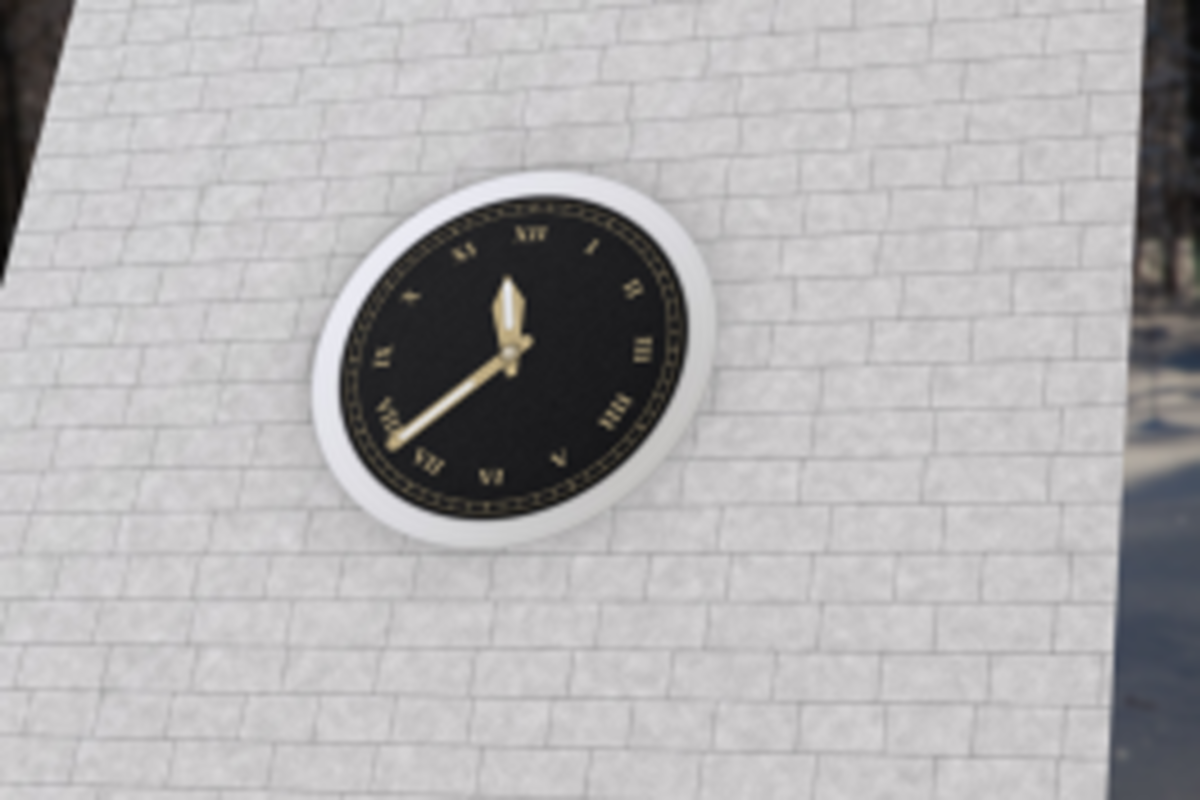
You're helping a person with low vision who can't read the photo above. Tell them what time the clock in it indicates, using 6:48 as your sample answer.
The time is 11:38
